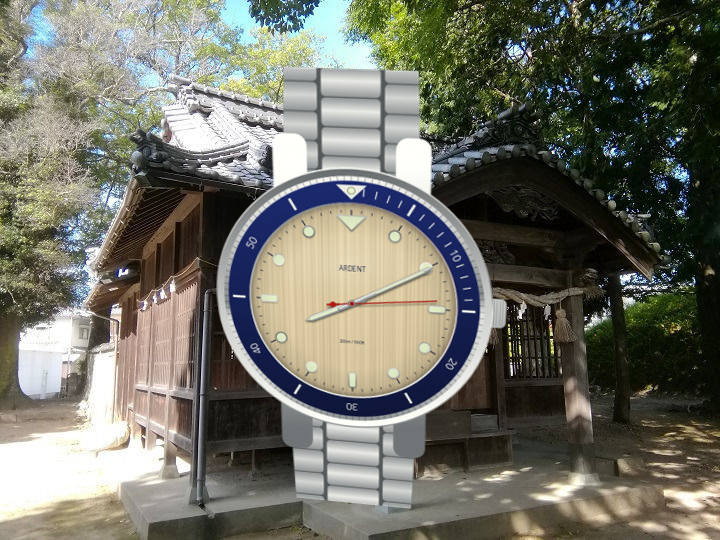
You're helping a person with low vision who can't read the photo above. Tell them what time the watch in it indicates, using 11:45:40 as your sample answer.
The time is 8:10:14
